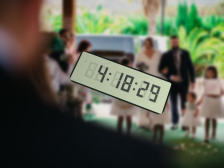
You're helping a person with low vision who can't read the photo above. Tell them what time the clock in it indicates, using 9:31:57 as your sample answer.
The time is 4:18:29
